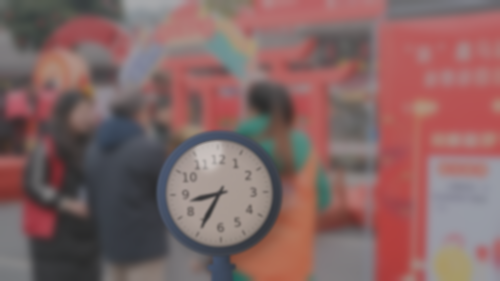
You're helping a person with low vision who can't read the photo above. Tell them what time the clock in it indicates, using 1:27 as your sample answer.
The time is 8:35
